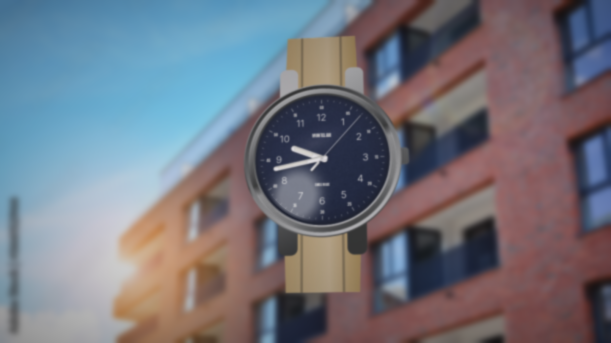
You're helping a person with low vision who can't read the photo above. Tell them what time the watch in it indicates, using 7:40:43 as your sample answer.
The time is 9:43:07
